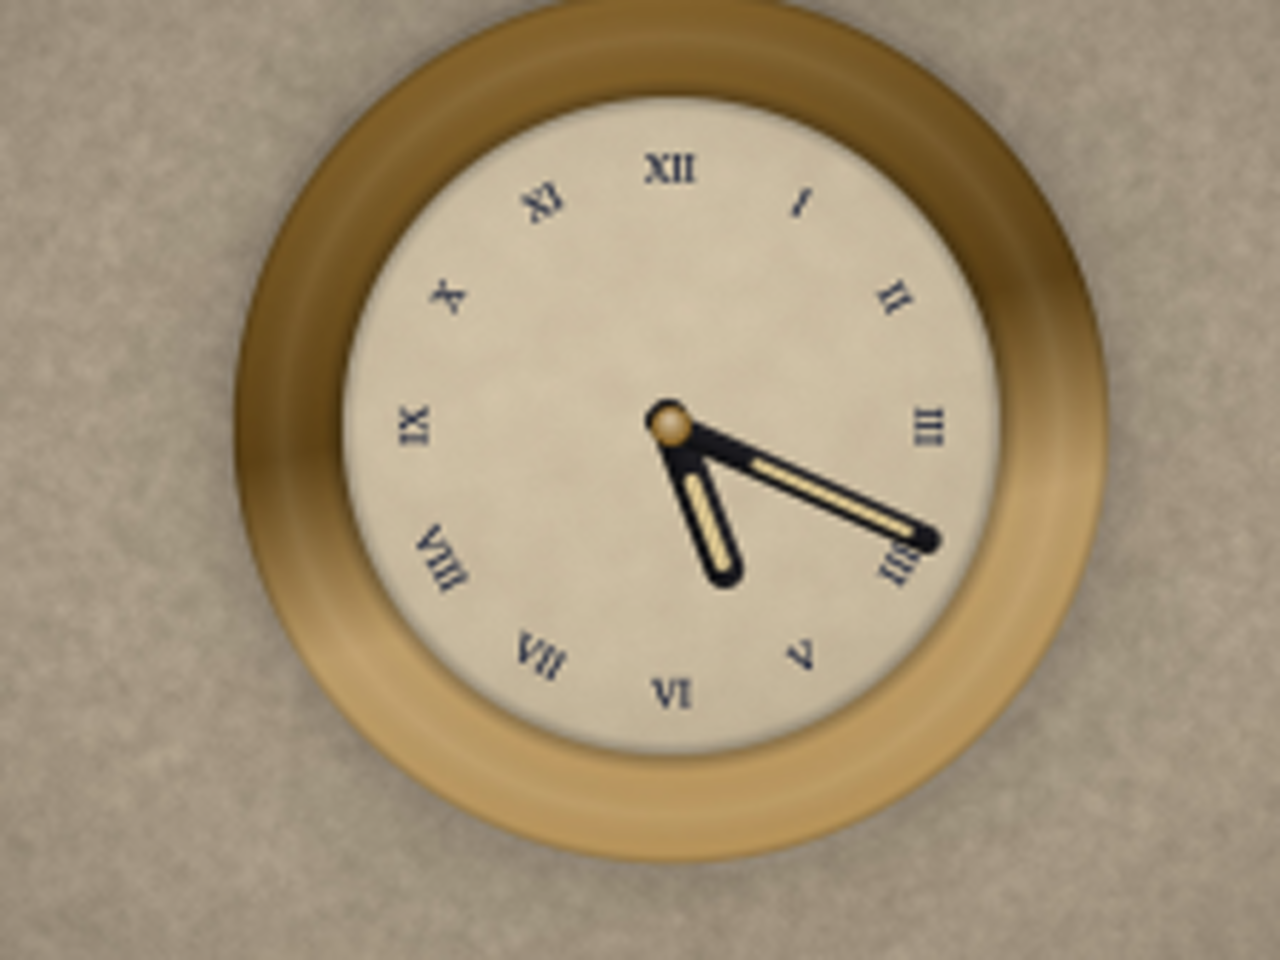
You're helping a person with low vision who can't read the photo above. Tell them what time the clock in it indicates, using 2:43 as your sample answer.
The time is 5:19
